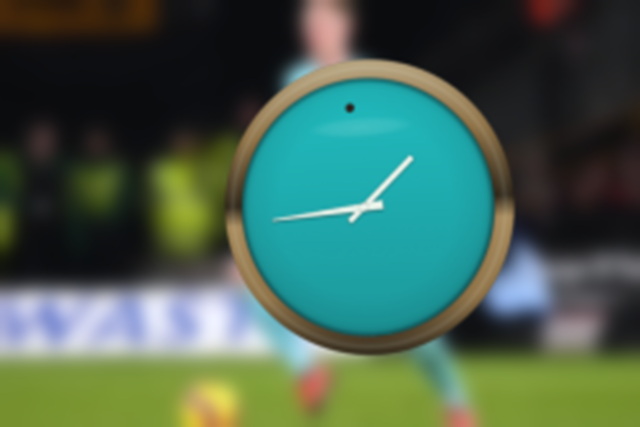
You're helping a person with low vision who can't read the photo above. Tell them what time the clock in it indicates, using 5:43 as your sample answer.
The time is 1:45
